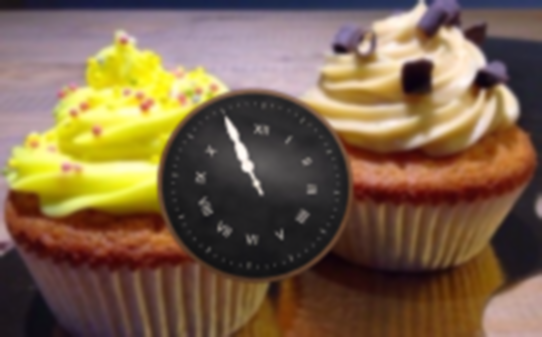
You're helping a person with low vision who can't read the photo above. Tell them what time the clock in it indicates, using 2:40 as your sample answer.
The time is 10:55
